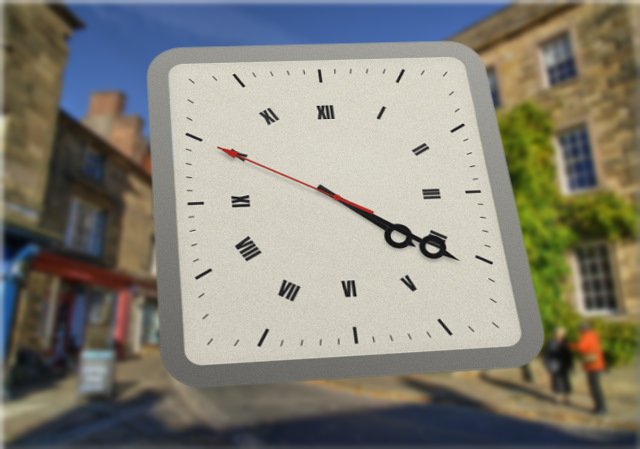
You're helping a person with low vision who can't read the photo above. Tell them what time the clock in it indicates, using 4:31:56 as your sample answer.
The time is 4:20:50
